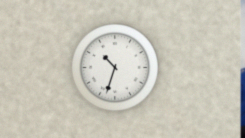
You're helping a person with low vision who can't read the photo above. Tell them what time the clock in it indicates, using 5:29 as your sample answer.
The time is 10:33
